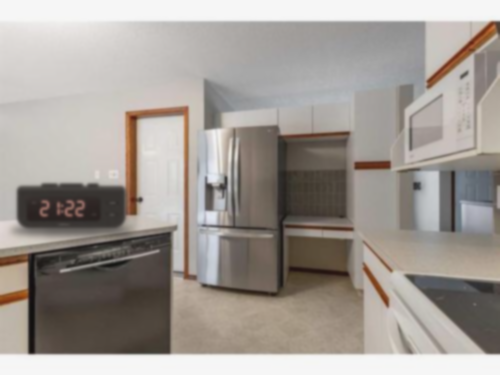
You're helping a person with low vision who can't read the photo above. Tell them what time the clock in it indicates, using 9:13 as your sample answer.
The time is 21:22
